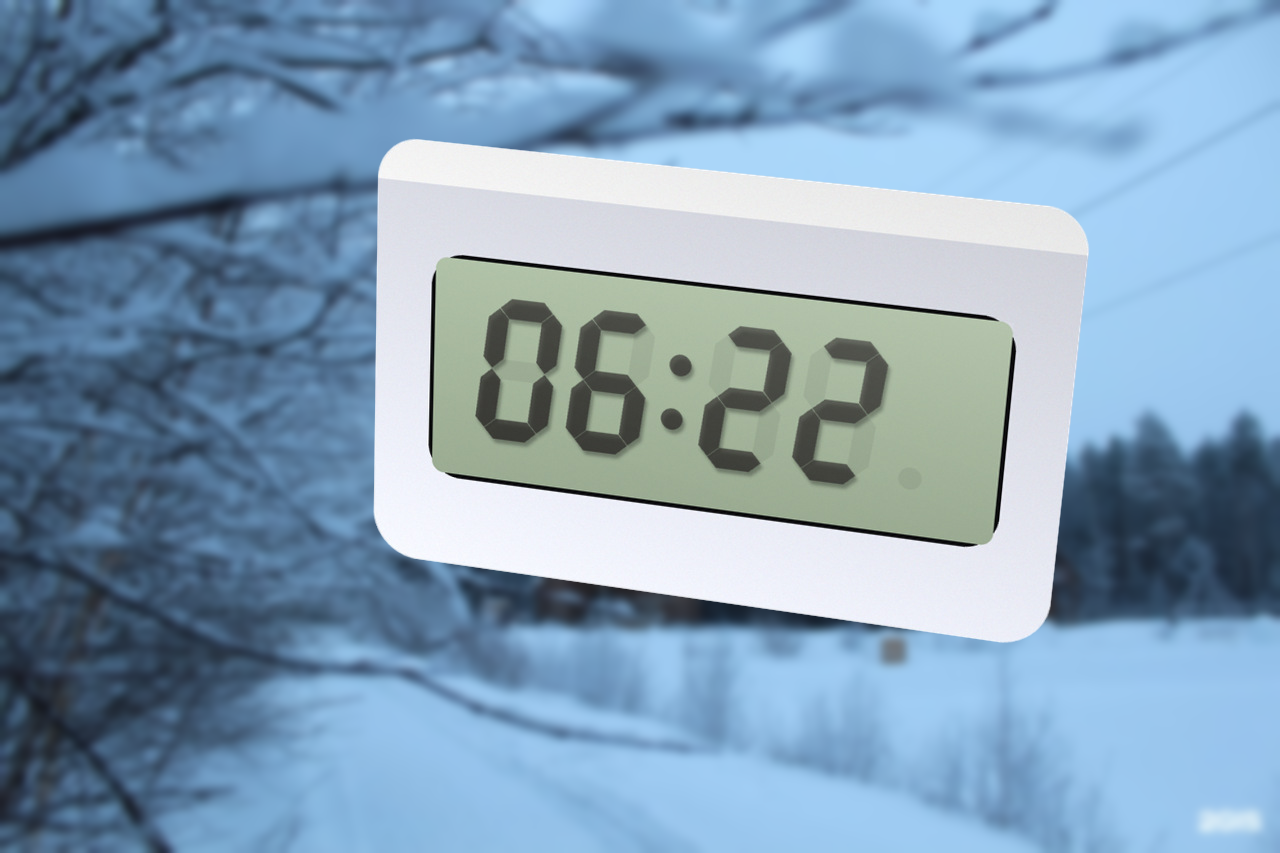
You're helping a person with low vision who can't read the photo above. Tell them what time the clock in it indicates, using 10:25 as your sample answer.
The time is 6:22
